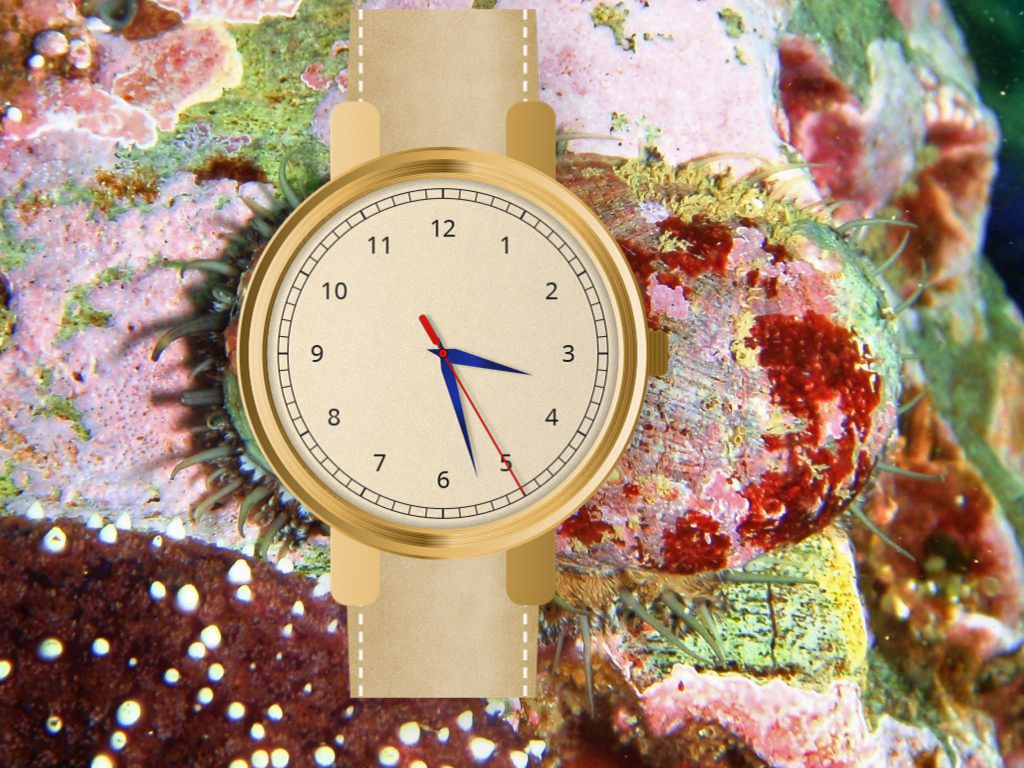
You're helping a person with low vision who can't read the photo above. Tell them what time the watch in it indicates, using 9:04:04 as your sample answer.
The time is 3:27:25
